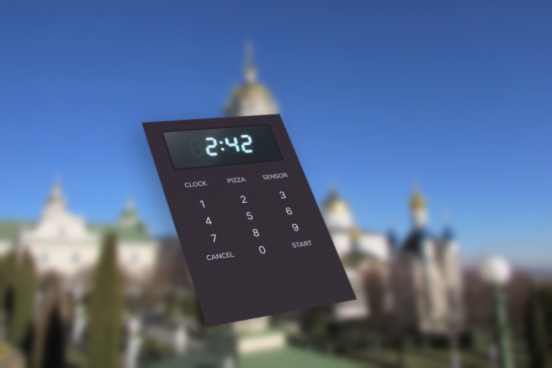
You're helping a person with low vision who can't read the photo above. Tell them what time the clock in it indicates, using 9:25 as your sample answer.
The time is 2:42
